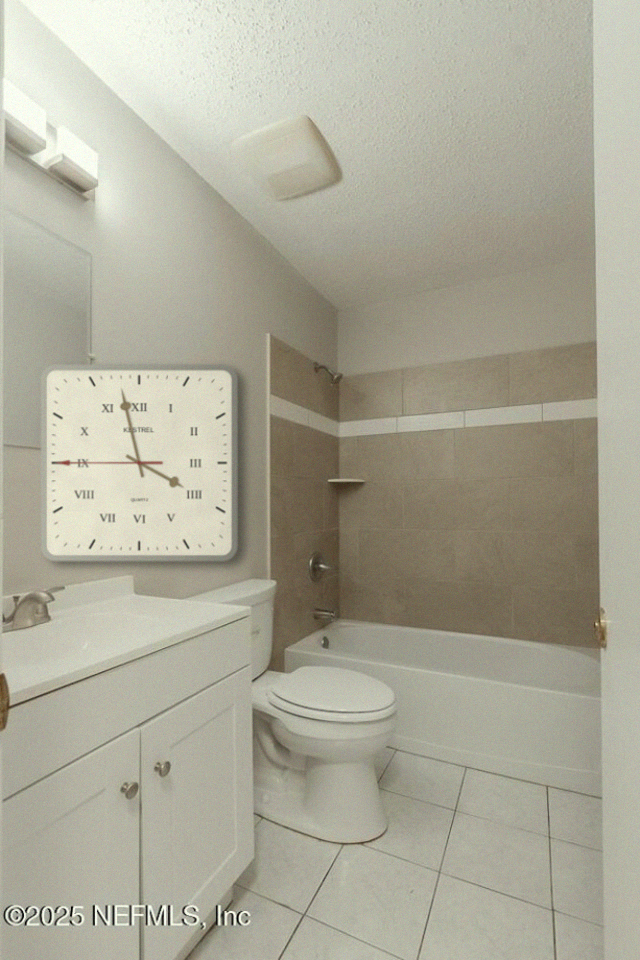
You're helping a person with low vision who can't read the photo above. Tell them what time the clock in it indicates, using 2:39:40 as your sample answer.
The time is 3:57:45
